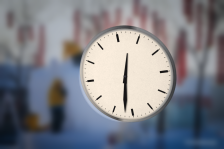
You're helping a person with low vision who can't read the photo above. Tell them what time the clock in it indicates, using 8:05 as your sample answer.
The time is 12:32
